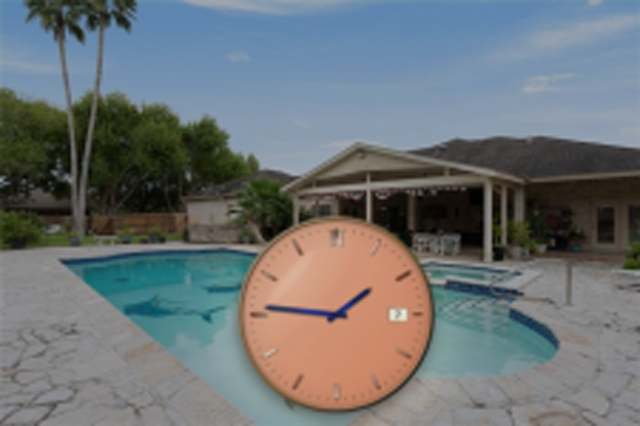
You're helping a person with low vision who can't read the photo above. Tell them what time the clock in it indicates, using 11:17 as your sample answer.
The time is 1:46
